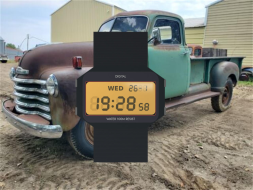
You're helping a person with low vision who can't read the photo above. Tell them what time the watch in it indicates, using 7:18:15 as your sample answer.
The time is 19:28:58
